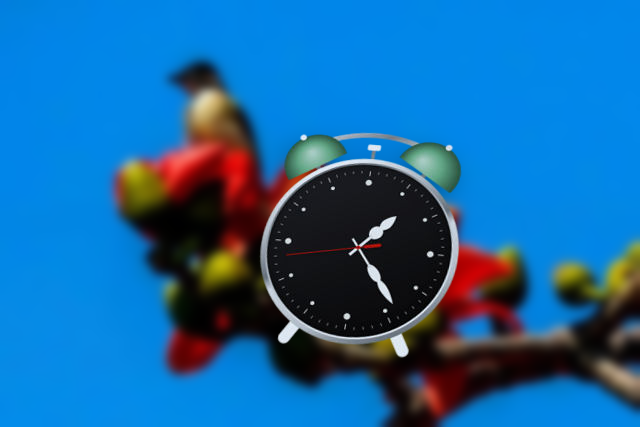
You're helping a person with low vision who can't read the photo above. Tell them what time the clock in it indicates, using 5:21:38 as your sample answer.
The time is 1:23:43
